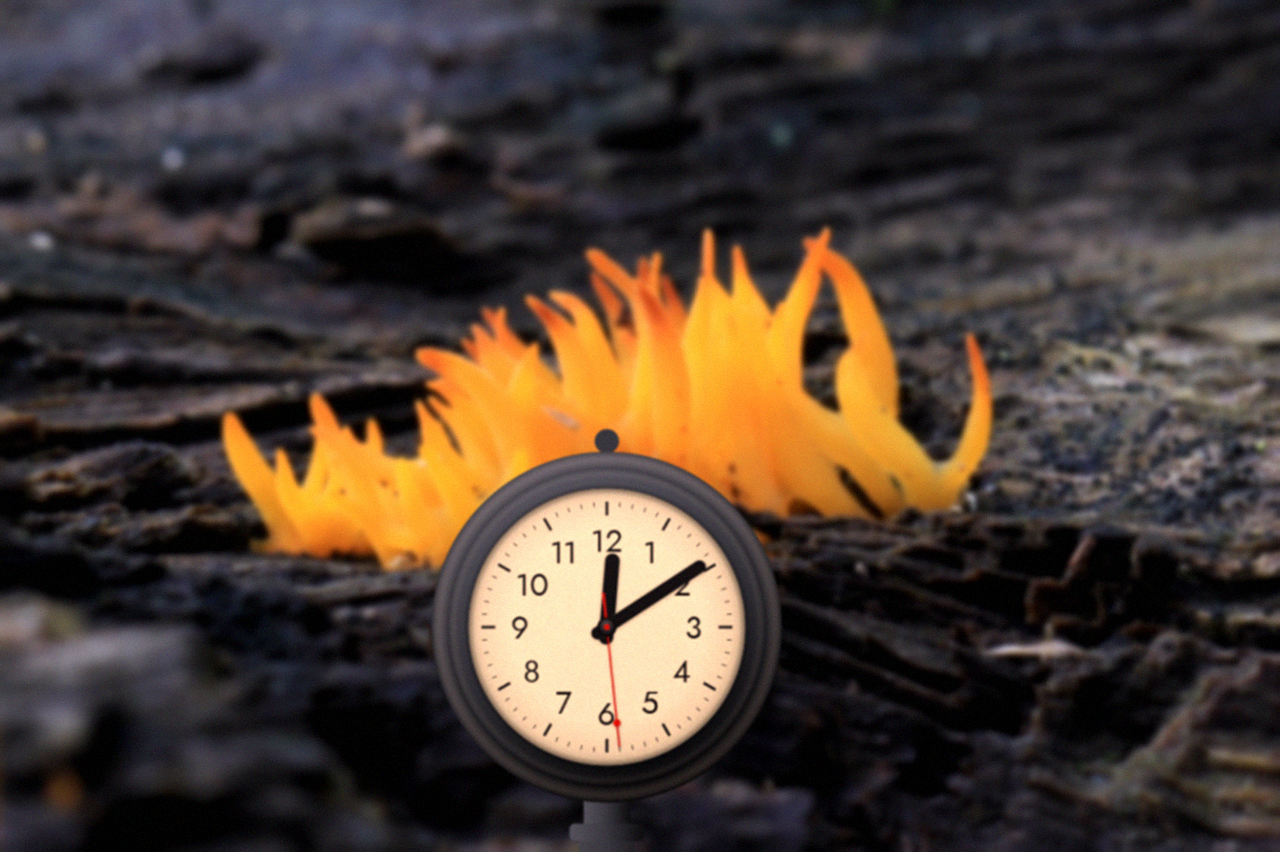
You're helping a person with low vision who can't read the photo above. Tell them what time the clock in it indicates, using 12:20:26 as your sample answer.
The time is 12:09:29
